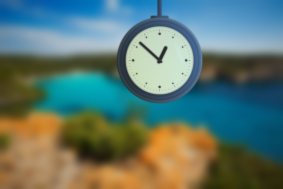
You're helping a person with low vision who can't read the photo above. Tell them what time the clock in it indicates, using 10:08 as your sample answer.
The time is 12:52
